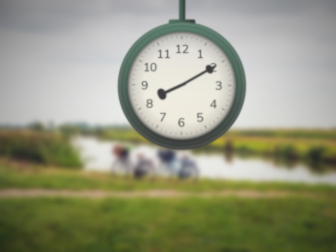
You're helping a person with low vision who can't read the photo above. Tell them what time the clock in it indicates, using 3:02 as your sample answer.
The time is 8:10
